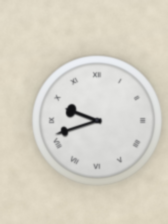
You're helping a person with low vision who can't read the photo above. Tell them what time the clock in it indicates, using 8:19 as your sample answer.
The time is 9:42
